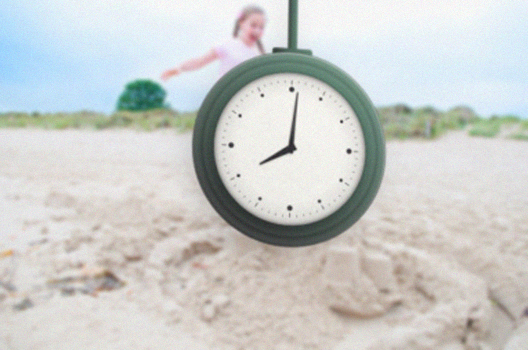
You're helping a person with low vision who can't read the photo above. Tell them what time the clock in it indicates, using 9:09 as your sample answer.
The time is 8:01
